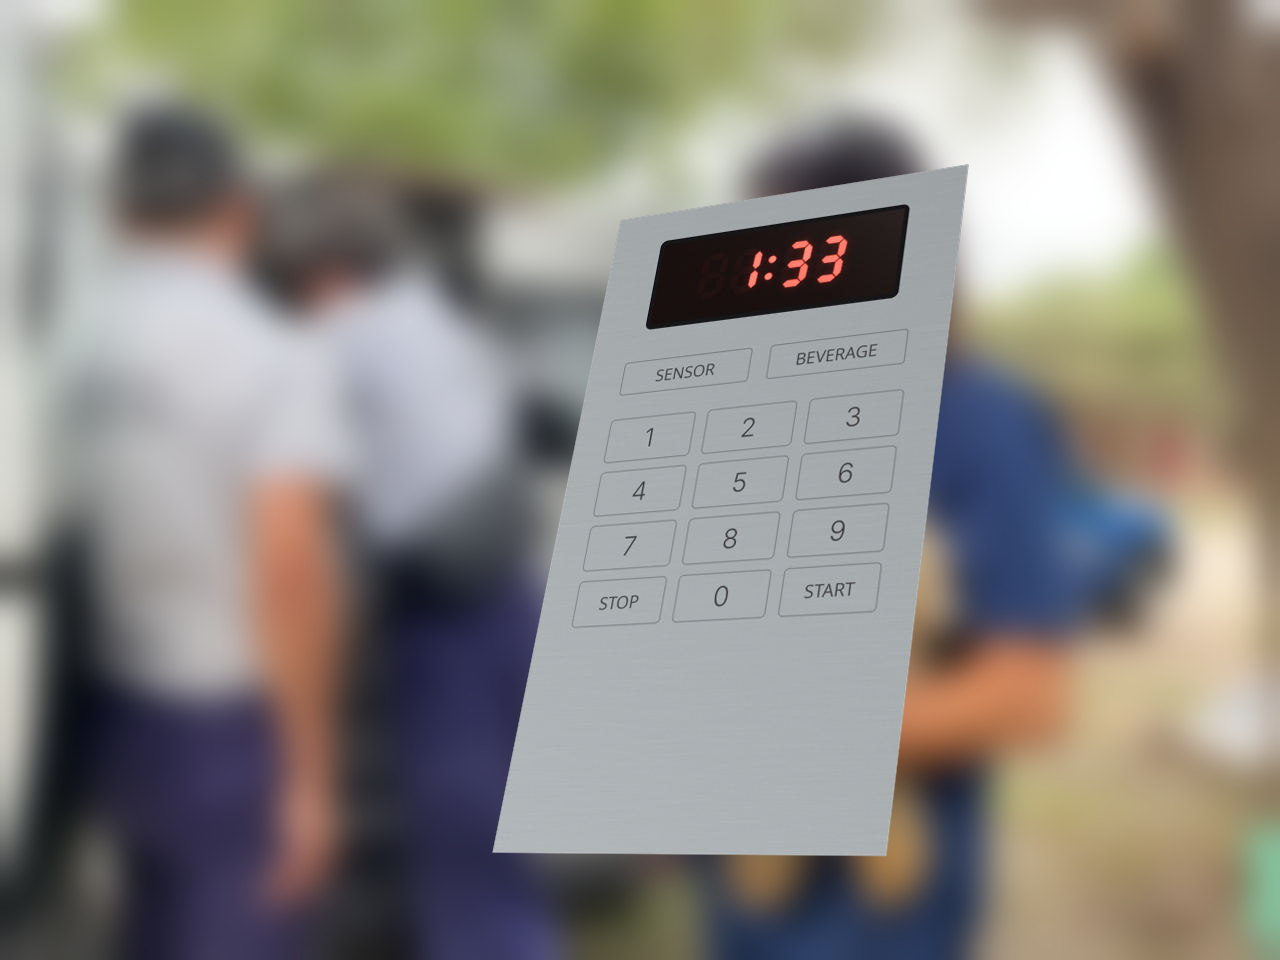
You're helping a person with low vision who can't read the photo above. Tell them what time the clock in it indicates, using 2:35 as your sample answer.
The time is 1:33
